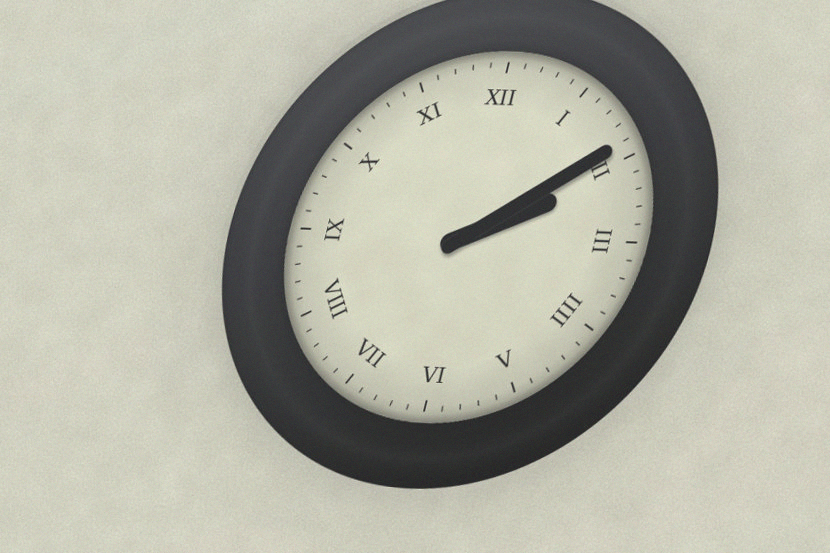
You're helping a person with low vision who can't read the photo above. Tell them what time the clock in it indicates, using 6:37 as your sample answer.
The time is 2:09
